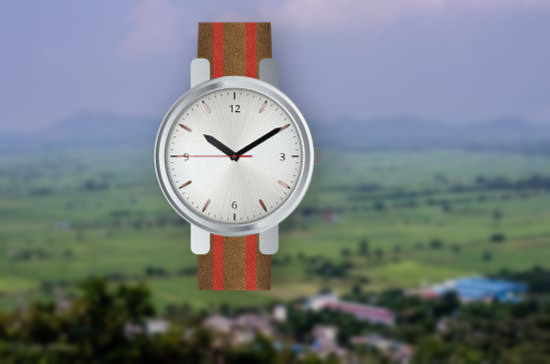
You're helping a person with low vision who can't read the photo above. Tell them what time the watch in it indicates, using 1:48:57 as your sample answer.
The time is 10:09:45
